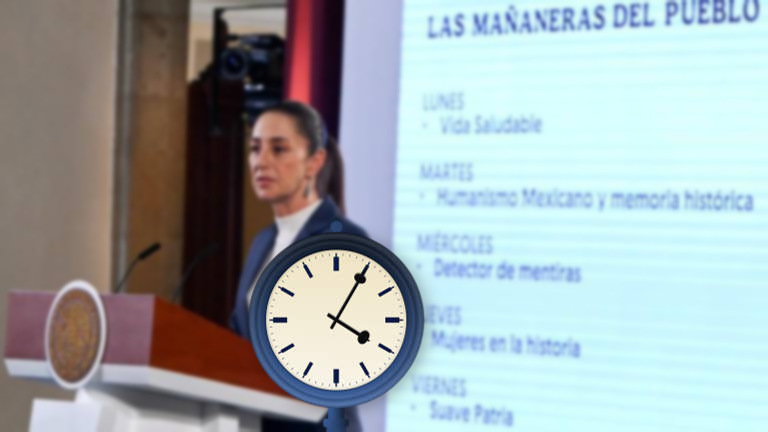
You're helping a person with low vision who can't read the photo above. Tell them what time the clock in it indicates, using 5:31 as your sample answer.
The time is 4:05
